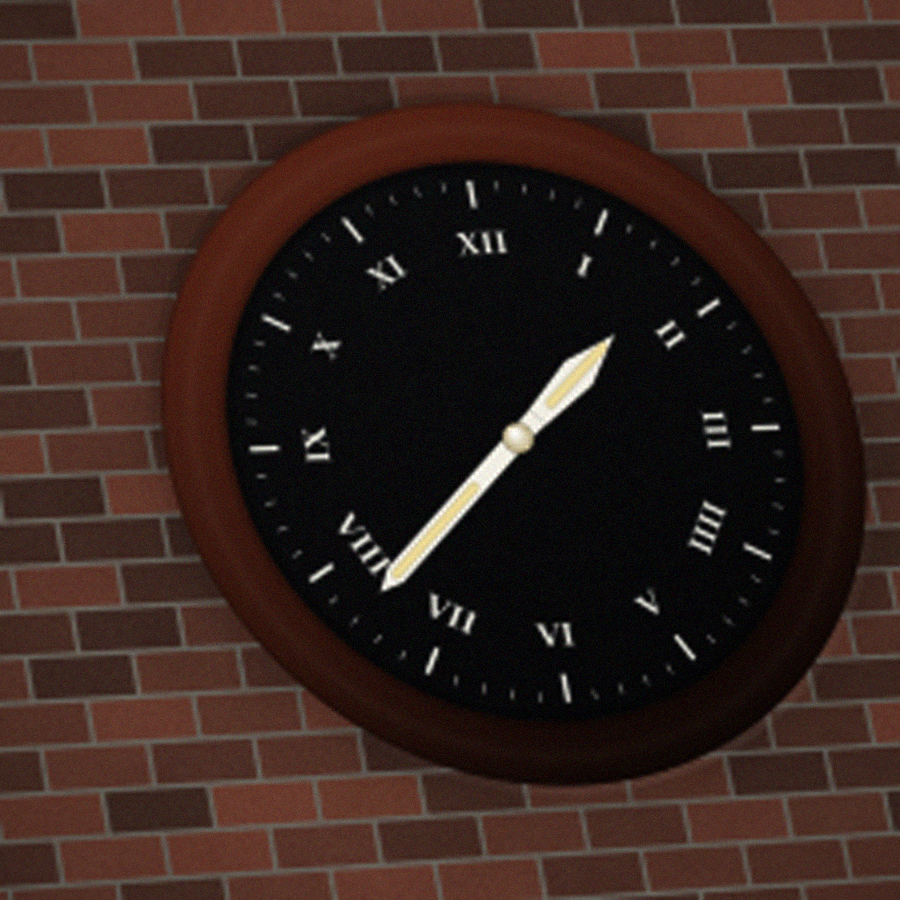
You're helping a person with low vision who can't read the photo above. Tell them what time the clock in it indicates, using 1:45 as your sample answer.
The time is 1:38
